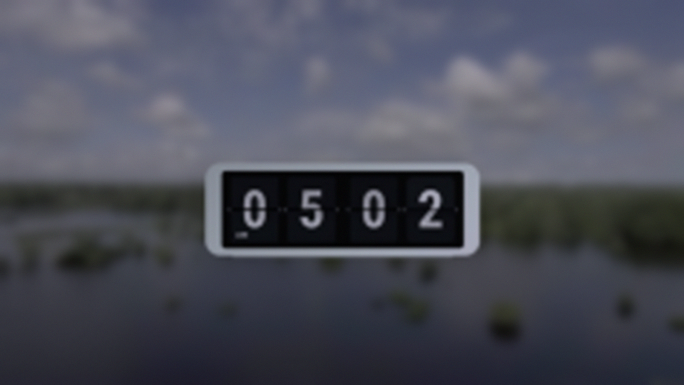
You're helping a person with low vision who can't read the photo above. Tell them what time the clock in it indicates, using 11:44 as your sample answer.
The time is 5:02
